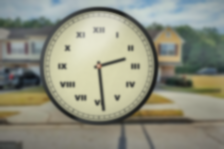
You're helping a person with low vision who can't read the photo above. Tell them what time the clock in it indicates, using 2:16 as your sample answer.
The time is 2:29
